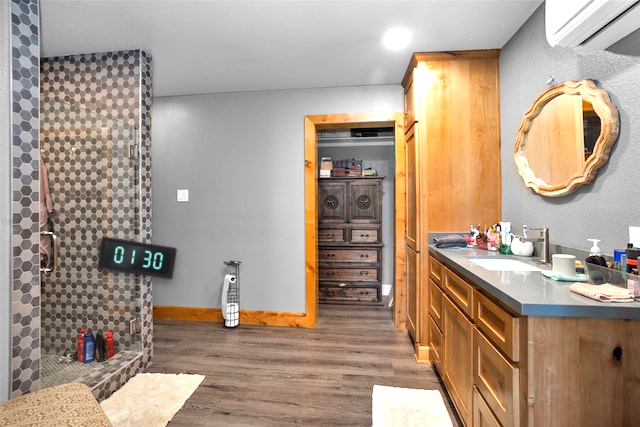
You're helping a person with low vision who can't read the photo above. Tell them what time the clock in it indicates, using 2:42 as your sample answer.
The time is 1:30
